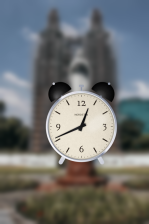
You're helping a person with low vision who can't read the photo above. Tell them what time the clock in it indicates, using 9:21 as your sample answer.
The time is 12:41
